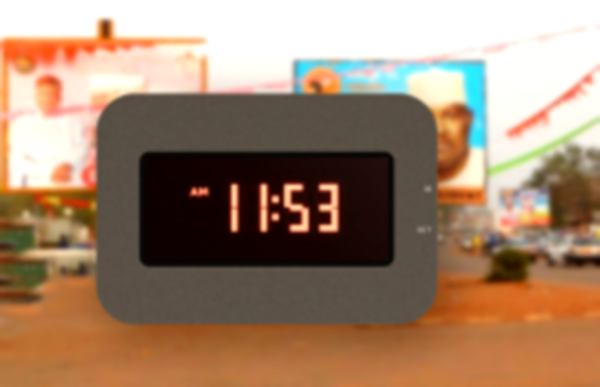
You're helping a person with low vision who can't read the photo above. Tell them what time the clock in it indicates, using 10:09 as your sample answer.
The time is 11:53
